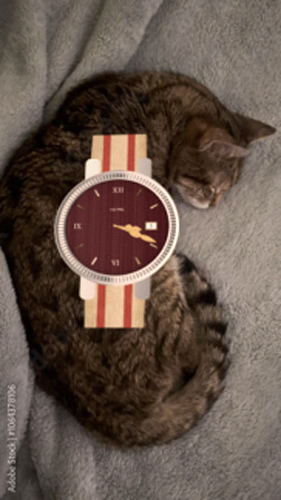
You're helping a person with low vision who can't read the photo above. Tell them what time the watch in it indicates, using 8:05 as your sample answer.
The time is 3:19
